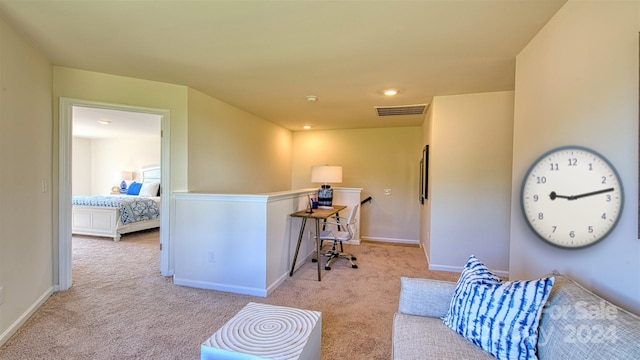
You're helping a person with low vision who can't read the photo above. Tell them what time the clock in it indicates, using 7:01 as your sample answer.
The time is 9:13
